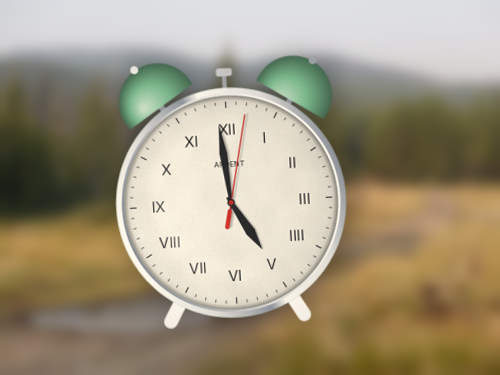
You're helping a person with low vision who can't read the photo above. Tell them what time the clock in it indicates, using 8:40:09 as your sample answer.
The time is 4:59:02
